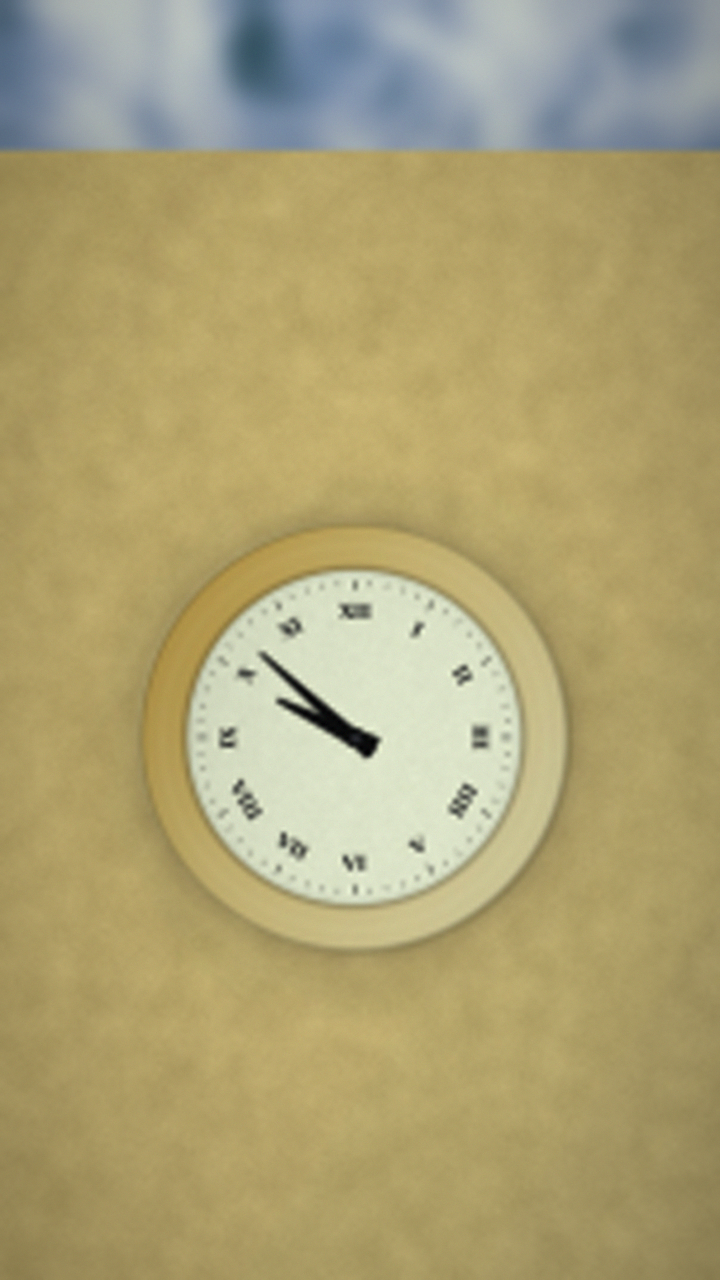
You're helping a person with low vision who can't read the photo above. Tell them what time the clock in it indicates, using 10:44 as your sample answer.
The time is 9:52
